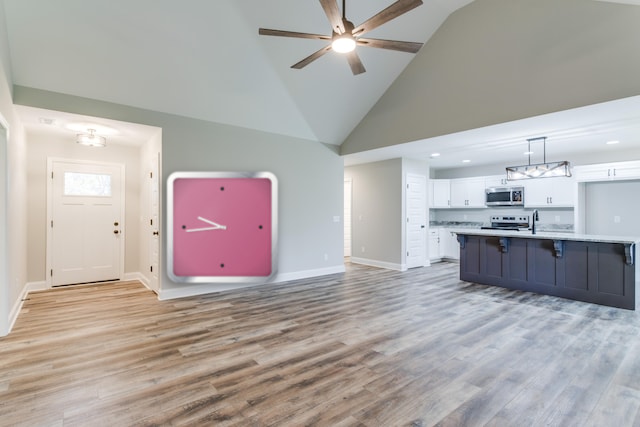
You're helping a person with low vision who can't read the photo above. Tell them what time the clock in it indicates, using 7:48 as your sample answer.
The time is 9:44
